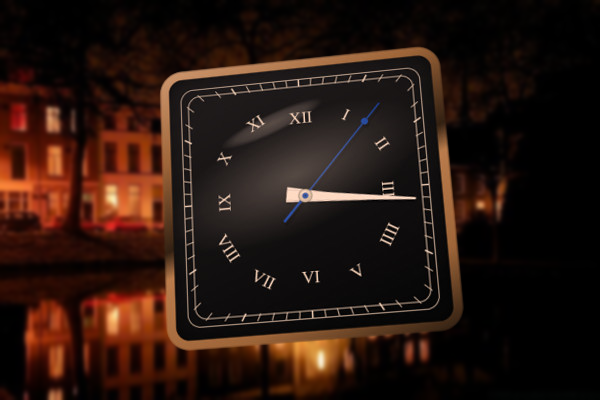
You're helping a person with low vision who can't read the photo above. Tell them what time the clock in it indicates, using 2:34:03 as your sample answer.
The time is 3:16:07
